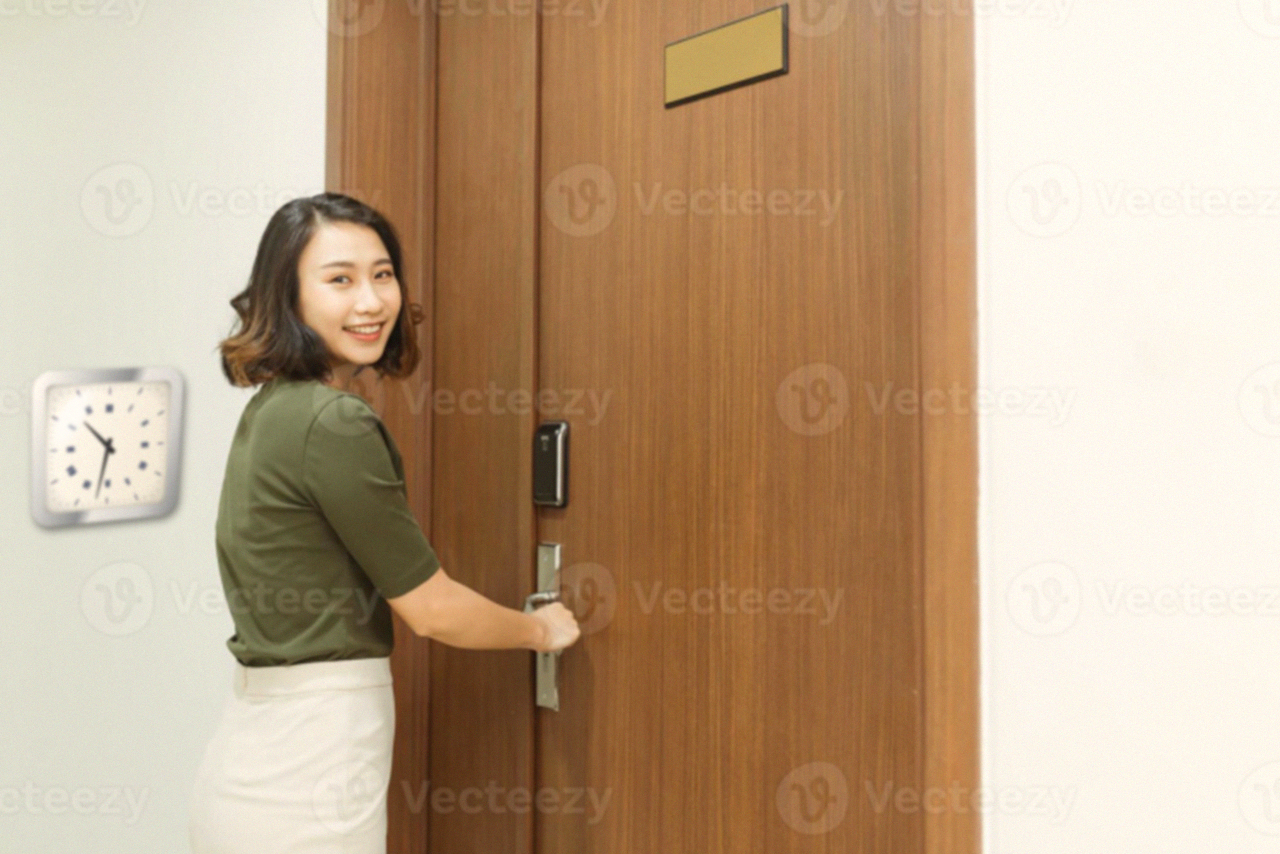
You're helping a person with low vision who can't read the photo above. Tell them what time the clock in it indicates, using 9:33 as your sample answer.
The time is 10:32
